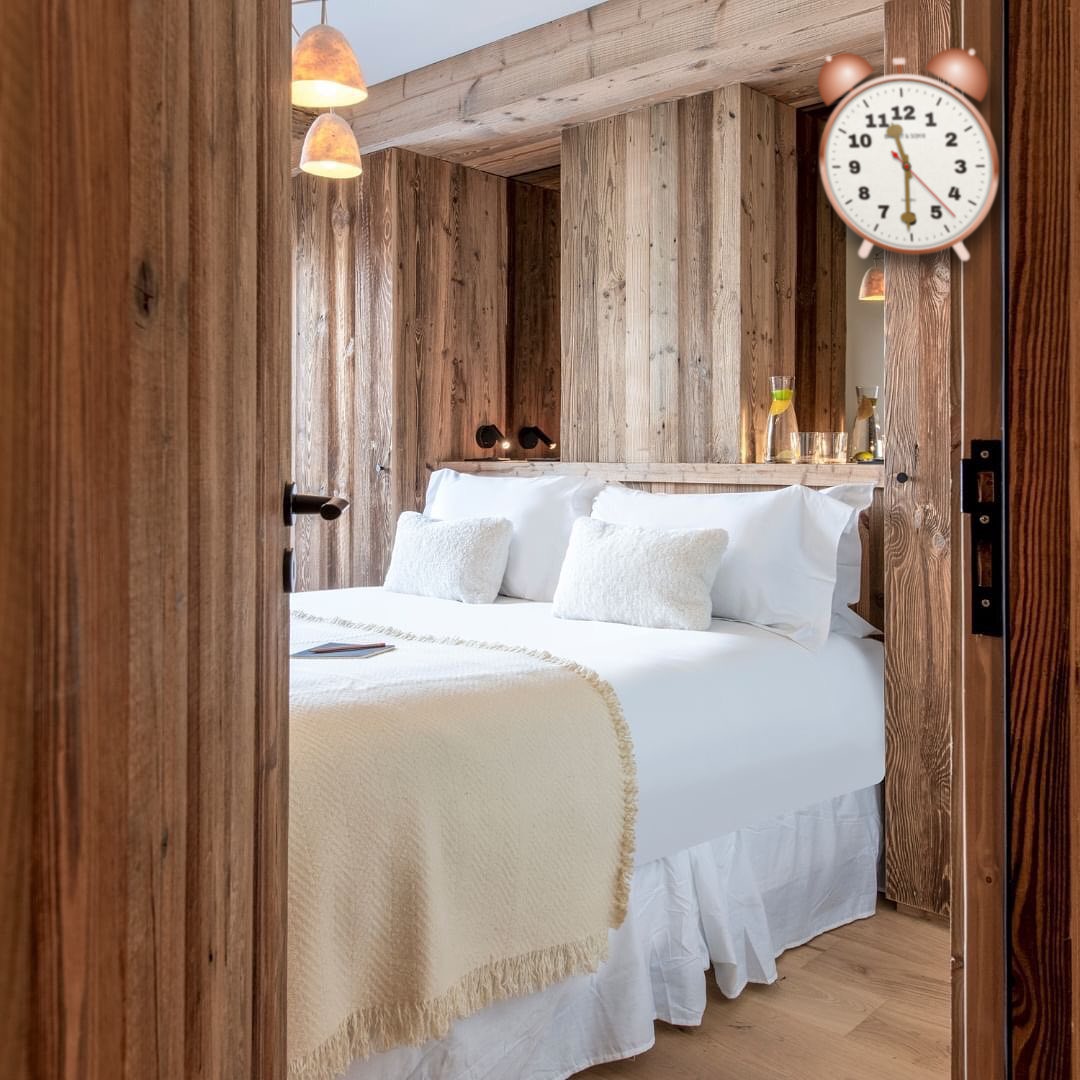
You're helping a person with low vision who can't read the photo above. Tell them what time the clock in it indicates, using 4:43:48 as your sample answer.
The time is 11:30:23
